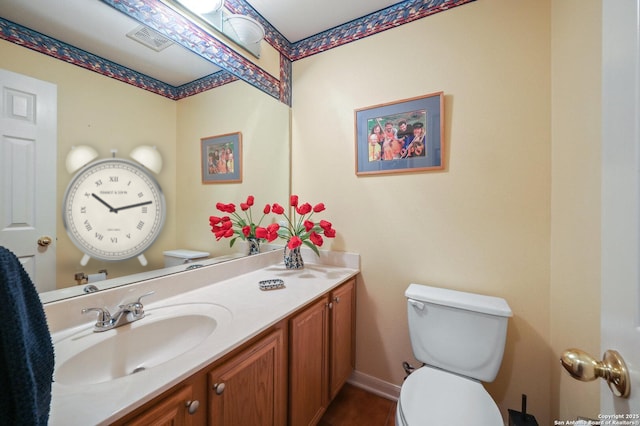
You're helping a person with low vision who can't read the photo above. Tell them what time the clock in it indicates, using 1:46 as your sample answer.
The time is 10:13
